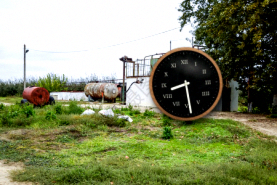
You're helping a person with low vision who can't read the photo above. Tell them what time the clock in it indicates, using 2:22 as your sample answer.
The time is 8:29
